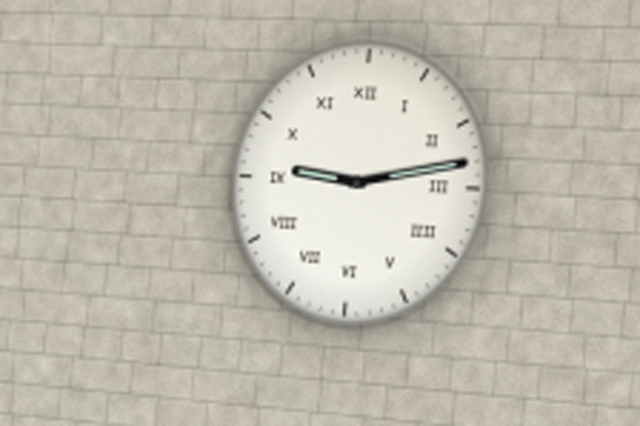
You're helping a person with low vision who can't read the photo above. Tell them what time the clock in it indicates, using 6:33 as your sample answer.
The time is 9:13
